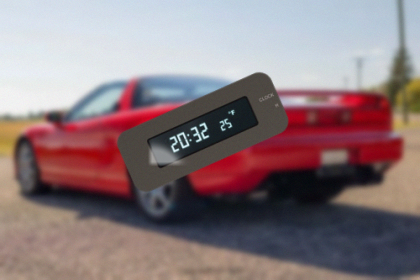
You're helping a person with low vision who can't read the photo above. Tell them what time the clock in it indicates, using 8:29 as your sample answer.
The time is 20:32
